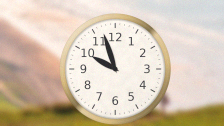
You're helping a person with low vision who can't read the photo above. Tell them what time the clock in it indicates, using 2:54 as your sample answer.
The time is 9:57
